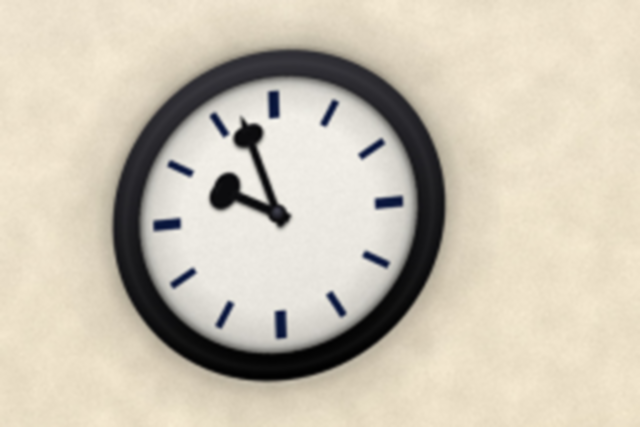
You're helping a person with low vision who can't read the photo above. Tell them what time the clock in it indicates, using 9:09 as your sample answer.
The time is 9:57
